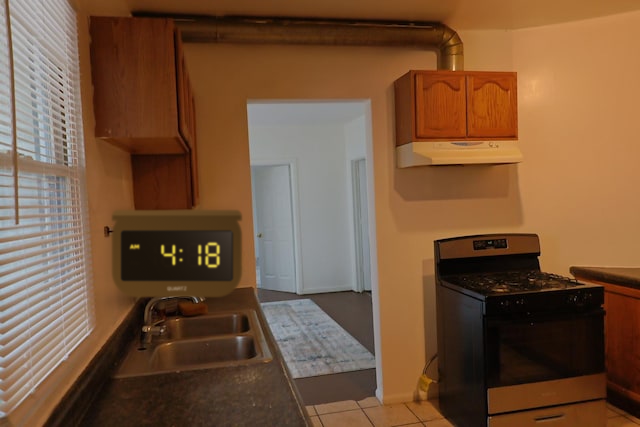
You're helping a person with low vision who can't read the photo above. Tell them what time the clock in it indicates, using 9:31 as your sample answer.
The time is 4:18
